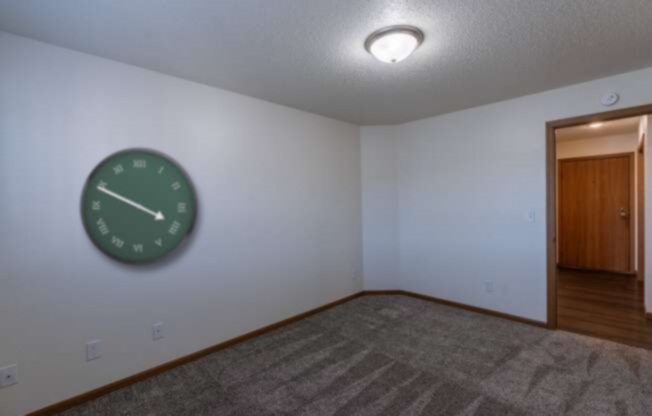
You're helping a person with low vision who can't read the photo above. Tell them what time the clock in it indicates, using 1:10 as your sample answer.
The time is 3:49
